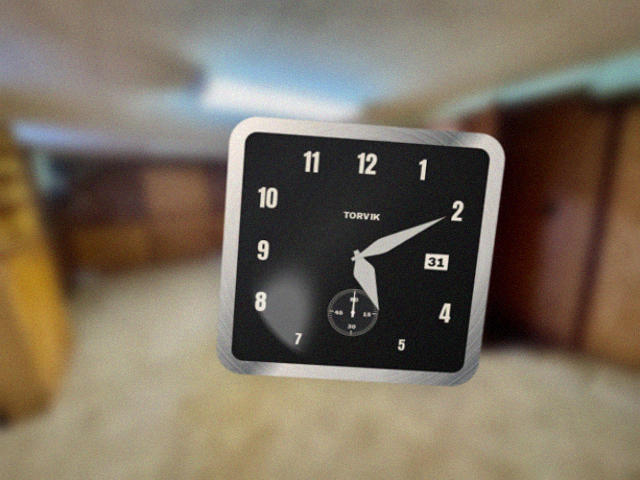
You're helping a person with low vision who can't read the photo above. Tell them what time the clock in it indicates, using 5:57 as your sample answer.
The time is 5:10
